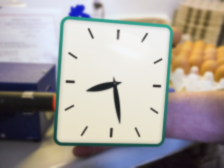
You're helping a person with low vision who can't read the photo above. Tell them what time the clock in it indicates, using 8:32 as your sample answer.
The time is 8:28
